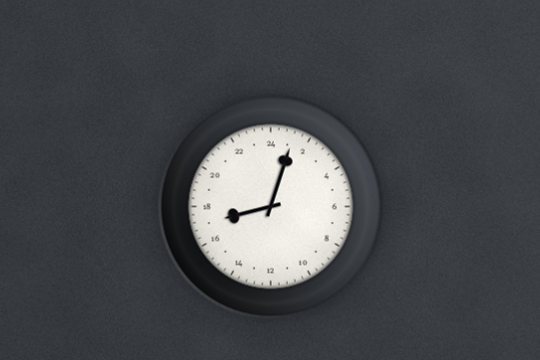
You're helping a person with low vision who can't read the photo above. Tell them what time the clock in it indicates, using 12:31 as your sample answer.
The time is 17:03
